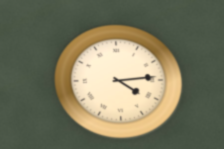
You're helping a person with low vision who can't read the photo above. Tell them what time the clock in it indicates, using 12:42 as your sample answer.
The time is 4:14
